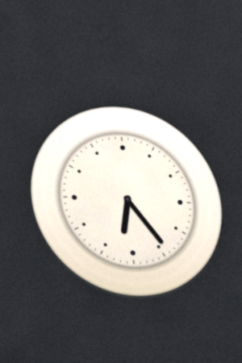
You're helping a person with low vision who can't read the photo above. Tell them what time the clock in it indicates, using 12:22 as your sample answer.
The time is 6:24
